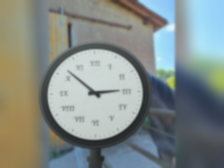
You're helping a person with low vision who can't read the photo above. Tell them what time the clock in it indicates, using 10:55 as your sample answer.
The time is 2:52
